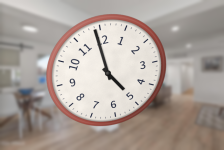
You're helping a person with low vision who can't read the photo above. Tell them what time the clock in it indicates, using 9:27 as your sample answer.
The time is 4:59
